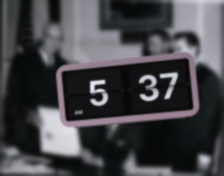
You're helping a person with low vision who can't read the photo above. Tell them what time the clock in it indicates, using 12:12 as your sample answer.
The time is 5:37
